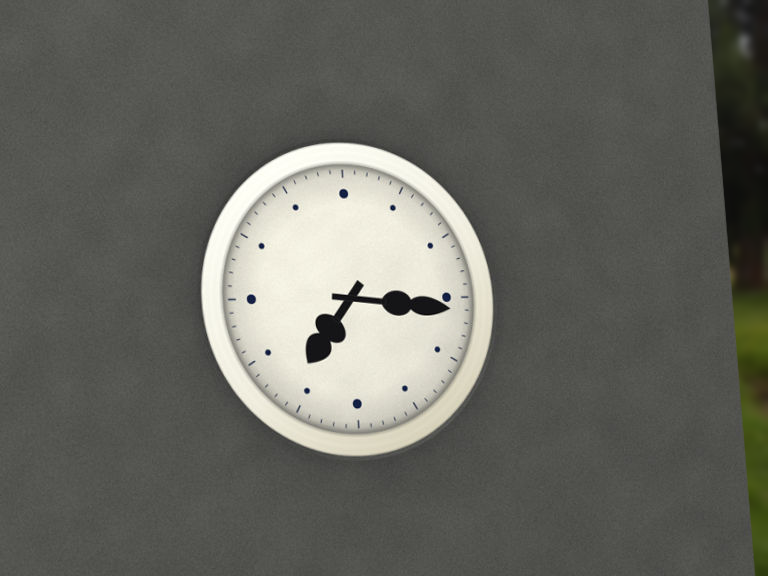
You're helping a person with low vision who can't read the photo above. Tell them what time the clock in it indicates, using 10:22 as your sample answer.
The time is 7:16
